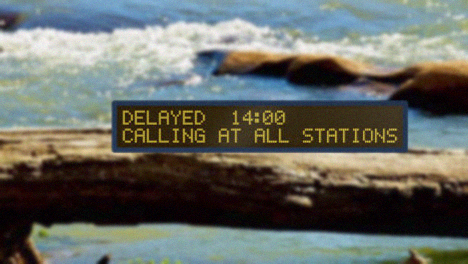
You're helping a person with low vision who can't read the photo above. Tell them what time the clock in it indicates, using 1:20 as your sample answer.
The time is 14:00
